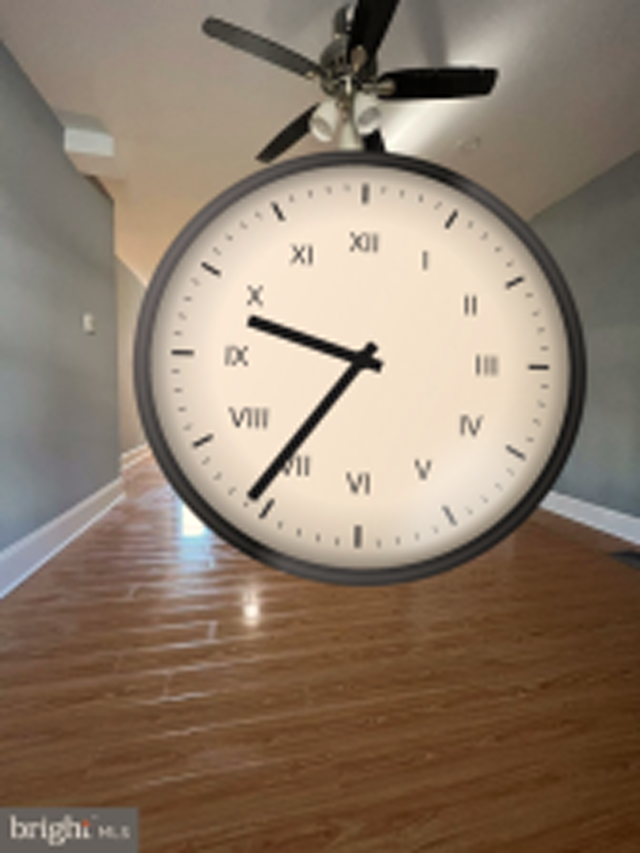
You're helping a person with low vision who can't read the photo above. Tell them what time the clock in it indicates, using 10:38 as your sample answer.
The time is 9:36
